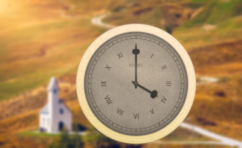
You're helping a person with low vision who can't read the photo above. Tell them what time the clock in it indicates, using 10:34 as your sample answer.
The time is 4:00
